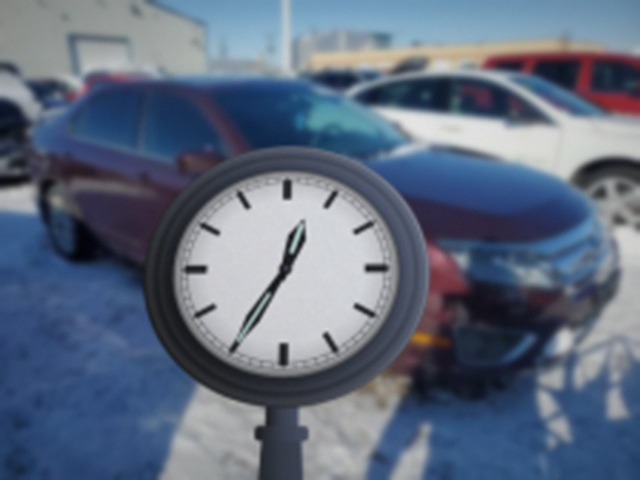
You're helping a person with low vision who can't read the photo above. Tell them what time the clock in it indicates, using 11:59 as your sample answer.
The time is 12:35
